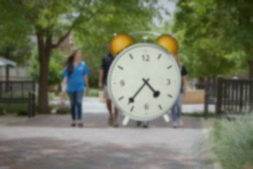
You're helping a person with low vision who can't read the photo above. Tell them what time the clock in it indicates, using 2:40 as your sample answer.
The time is 4:37
